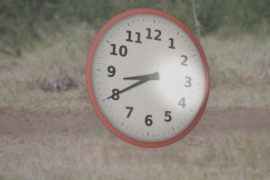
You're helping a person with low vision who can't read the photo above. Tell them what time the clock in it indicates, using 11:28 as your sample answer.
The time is 8:40
